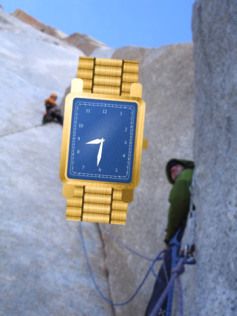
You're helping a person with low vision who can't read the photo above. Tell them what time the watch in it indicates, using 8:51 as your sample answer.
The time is 8:31
